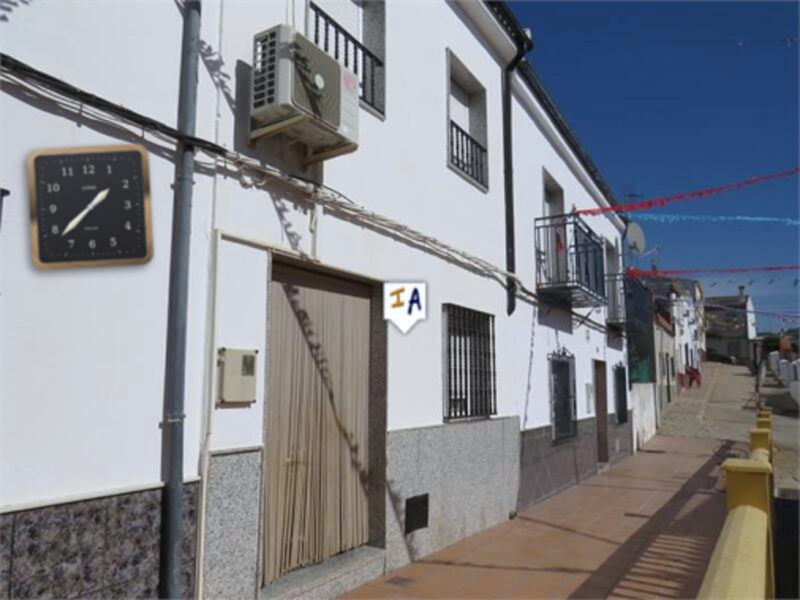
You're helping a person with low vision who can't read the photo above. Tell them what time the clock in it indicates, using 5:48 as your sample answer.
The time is 1:38
